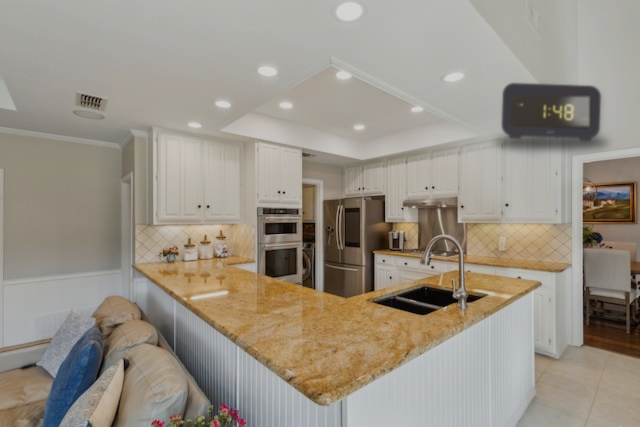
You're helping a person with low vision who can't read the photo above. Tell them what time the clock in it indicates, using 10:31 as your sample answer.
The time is 1:48
